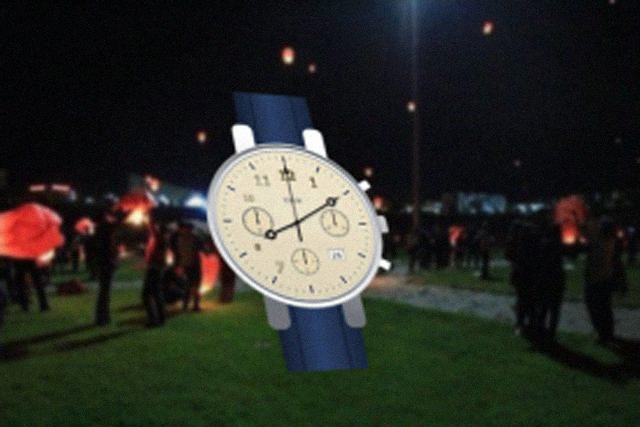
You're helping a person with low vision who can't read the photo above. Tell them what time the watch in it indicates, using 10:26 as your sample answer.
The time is 8:10
